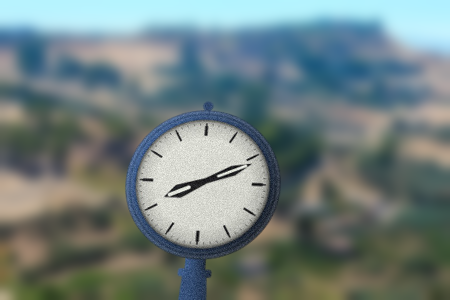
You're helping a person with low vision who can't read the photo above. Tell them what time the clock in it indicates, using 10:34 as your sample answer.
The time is 8:11
